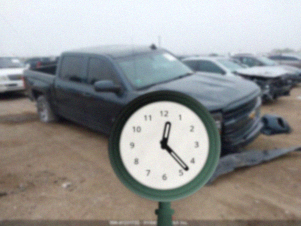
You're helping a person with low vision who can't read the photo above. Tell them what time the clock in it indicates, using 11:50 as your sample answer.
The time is 12:23
